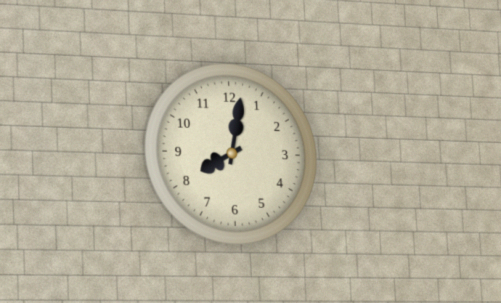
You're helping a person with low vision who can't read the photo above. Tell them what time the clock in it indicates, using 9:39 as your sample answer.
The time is 8:02
